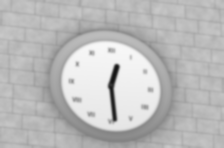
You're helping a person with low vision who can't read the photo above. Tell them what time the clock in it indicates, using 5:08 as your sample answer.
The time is 12:29
